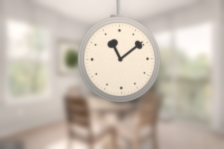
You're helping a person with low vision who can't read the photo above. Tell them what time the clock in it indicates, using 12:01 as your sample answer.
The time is 11:09
